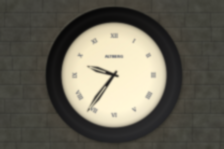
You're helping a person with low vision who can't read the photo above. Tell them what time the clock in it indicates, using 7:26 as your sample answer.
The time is 9:36
